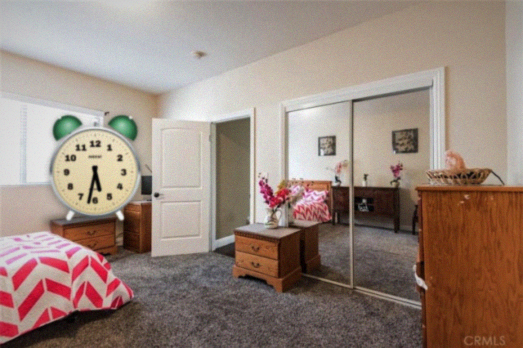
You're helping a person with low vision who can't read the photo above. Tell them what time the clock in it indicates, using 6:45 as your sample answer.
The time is 5:32
